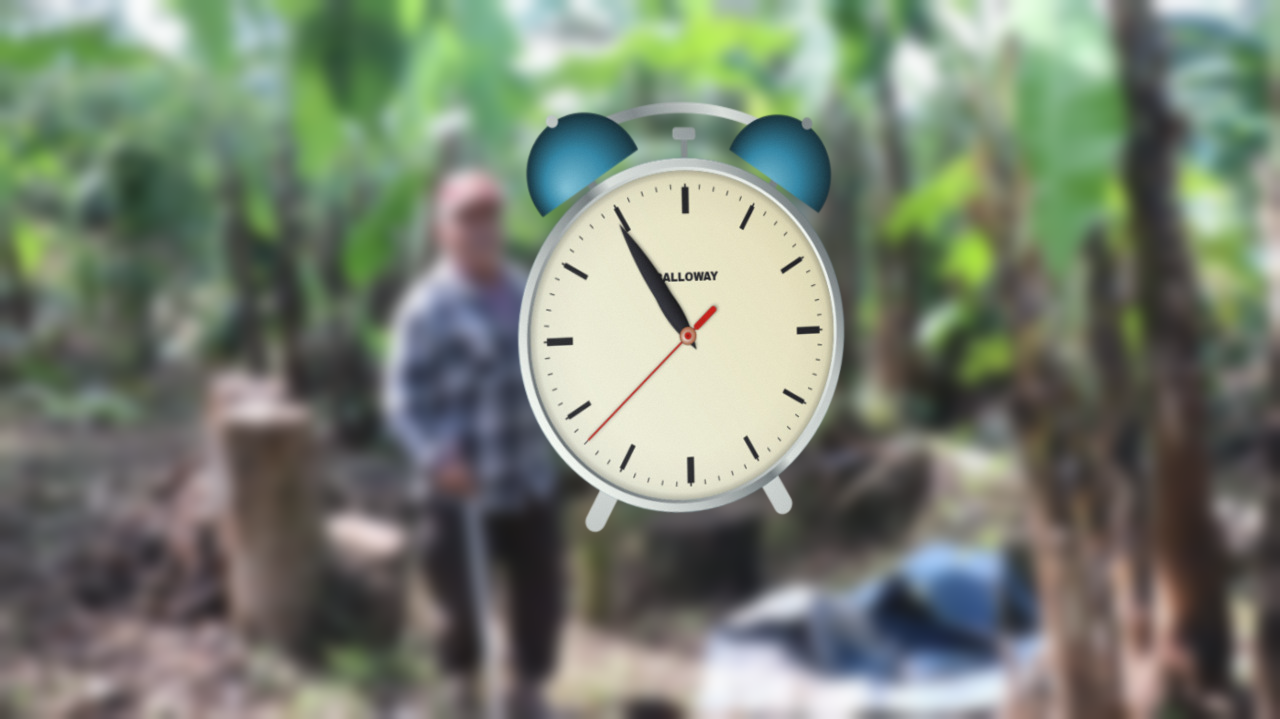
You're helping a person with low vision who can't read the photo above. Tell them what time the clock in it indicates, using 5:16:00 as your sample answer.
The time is 10:54:38
